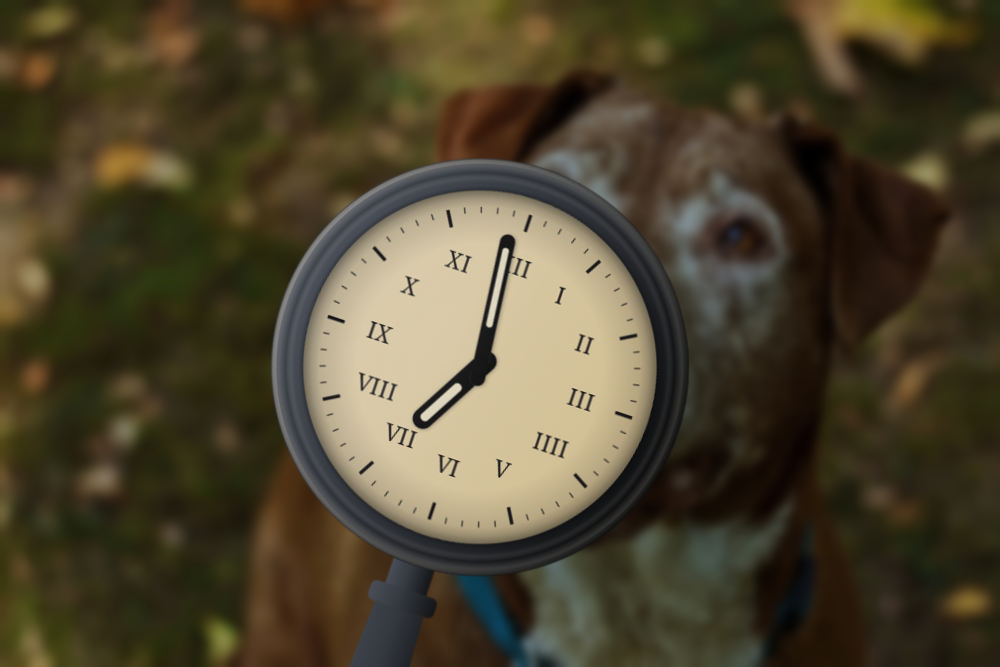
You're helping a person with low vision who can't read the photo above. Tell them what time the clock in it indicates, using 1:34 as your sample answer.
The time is 6:59
